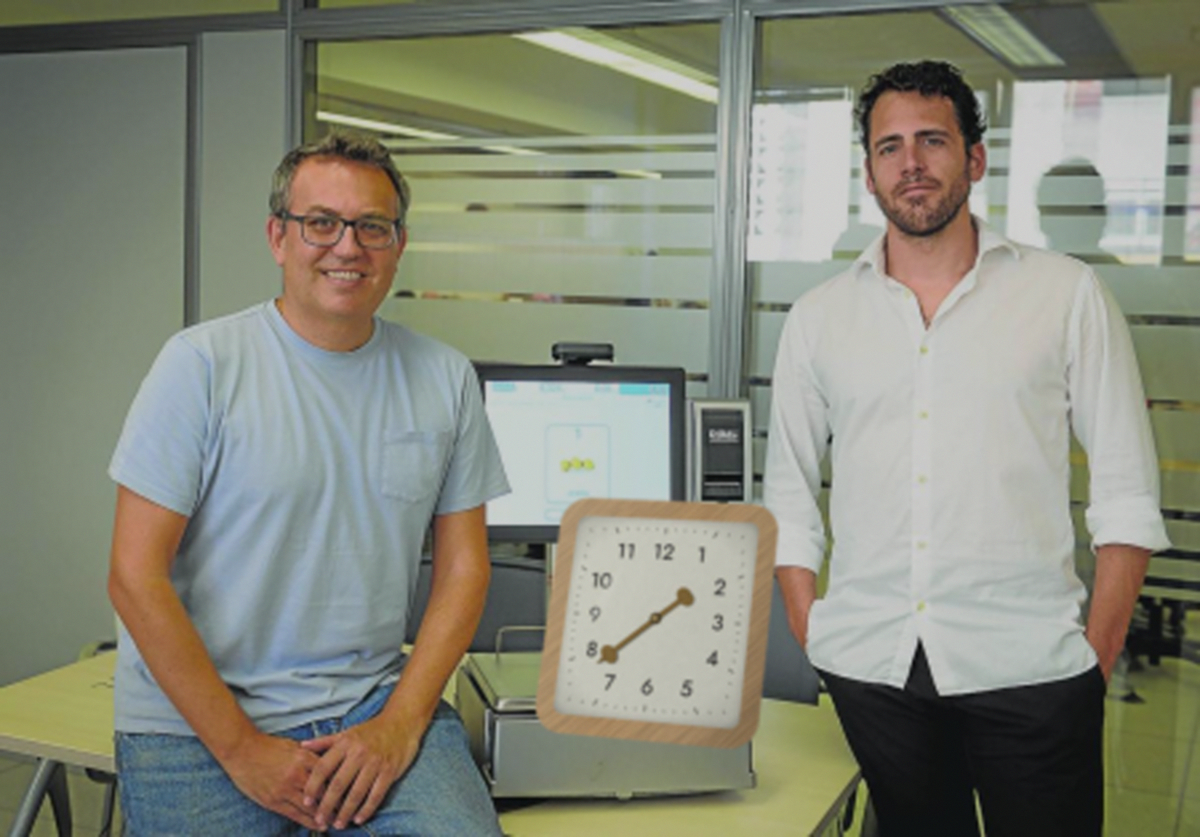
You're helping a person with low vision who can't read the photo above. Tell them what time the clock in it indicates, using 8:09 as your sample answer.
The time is 1:38
